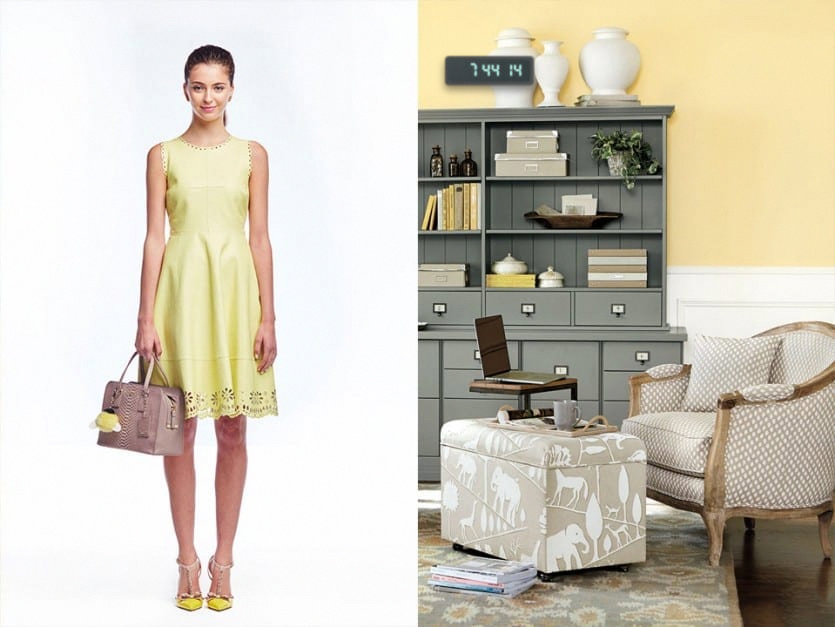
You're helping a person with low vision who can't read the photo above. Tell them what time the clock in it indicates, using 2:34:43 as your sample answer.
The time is 7:44:14
